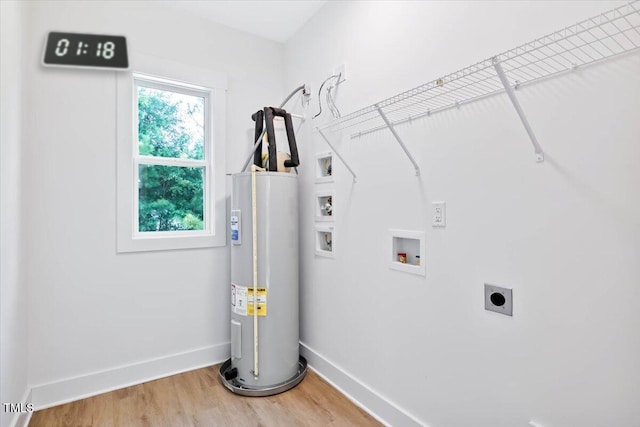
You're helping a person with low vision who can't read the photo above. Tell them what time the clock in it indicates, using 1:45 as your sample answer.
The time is 1:18
